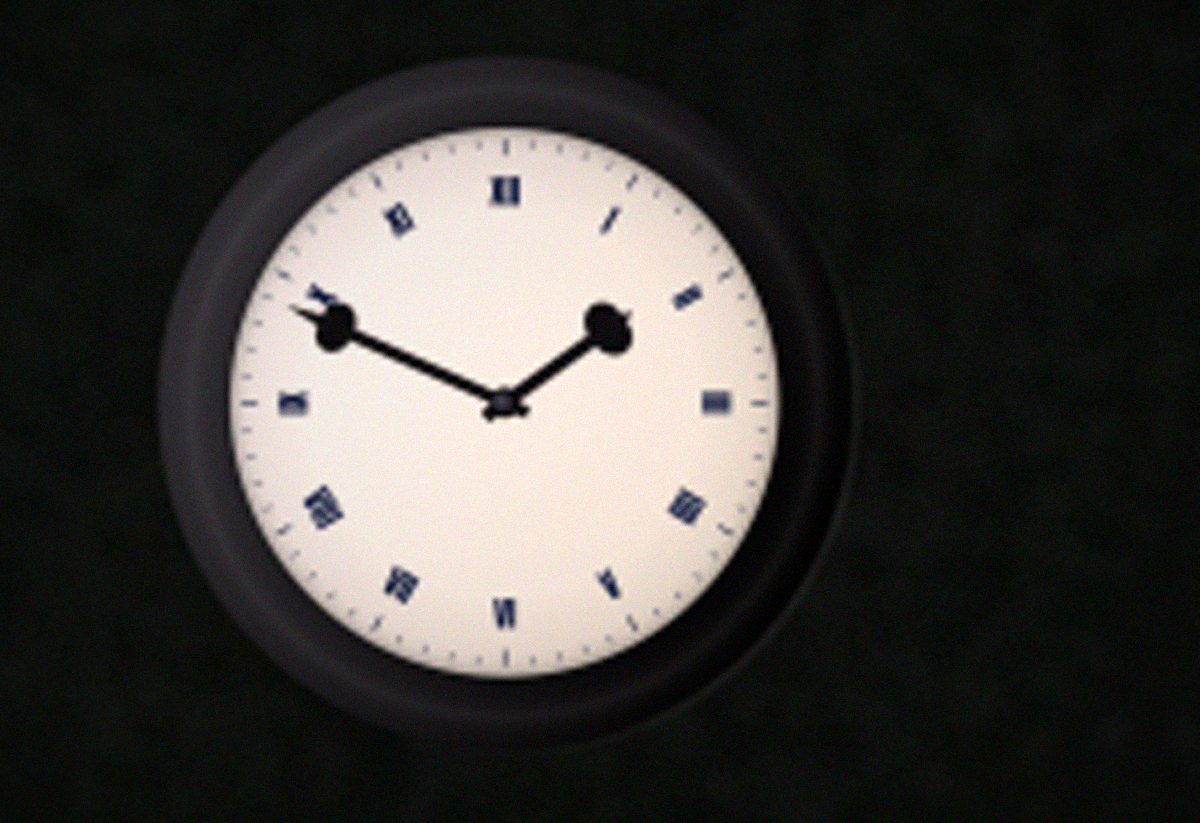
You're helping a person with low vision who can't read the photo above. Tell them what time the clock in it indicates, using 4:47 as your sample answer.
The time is 1:49
